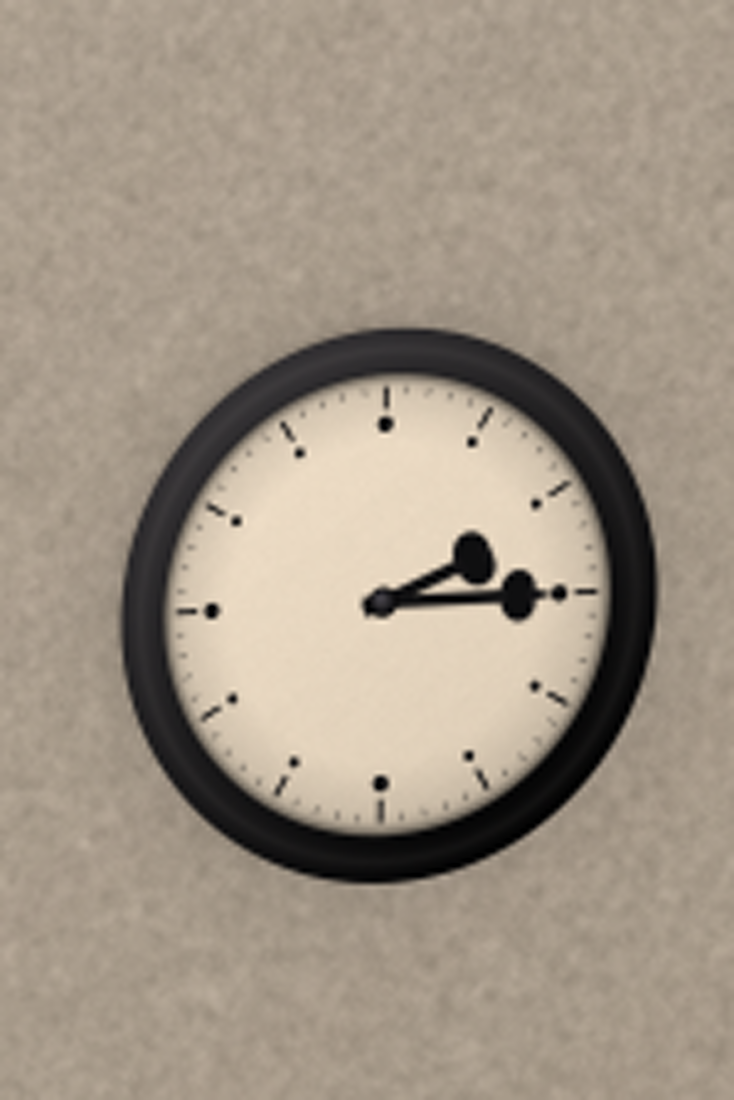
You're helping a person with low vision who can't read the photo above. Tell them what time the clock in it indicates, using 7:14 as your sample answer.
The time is 2:15
